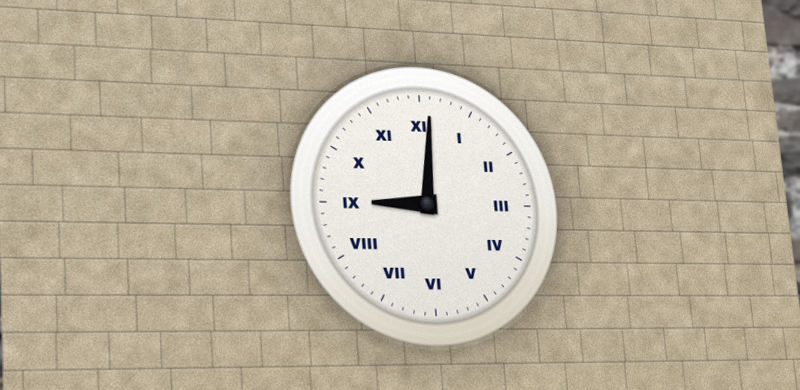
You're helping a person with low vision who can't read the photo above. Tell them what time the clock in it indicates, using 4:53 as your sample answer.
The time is 9:01
